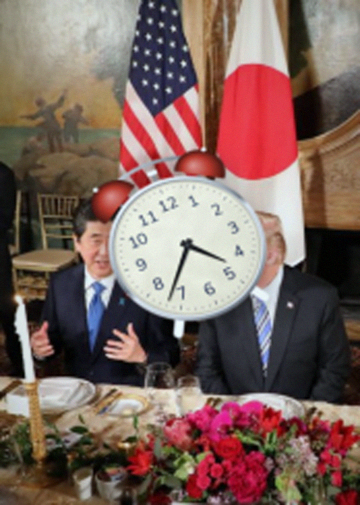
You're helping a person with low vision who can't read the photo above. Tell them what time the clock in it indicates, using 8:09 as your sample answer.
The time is 4:37
